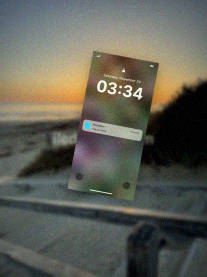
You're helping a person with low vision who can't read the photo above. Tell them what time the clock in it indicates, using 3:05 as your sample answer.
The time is 3:34
